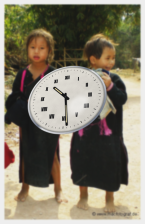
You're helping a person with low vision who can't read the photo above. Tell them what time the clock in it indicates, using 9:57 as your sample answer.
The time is 10:29
